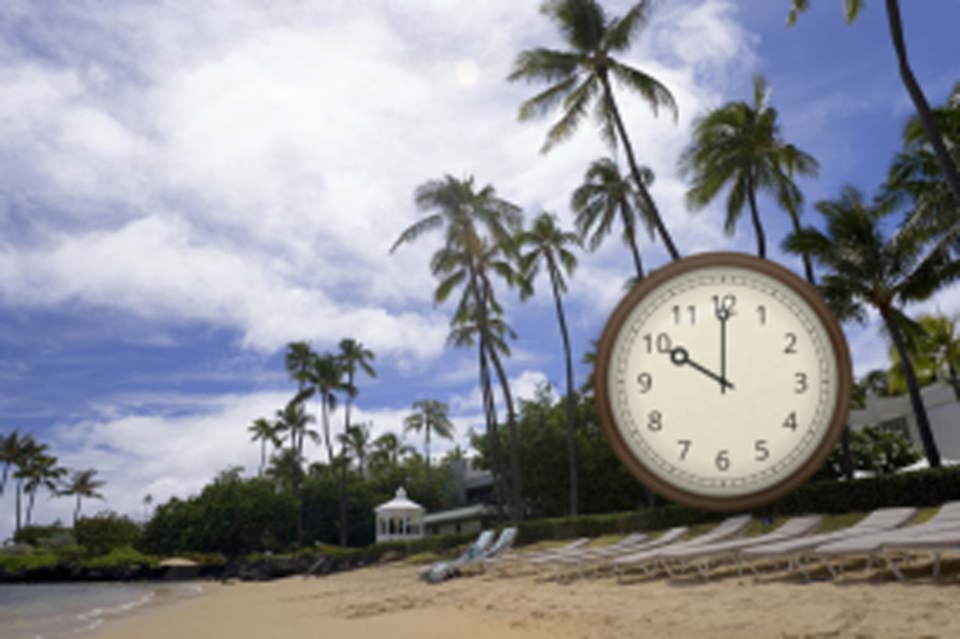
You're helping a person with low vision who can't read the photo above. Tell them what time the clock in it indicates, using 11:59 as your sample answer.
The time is 10:00
